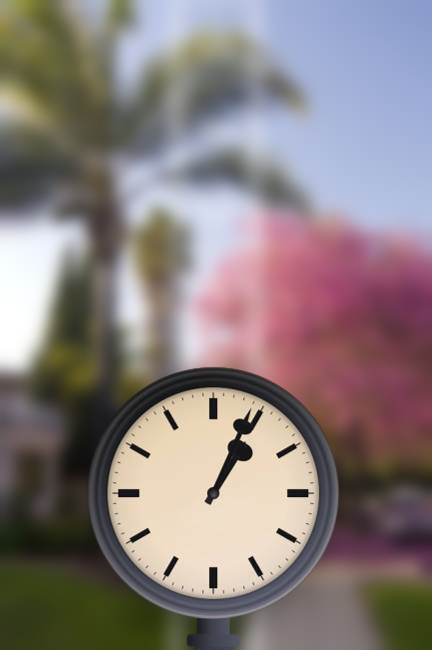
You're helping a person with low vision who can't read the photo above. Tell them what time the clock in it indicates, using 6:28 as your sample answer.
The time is 1:04
